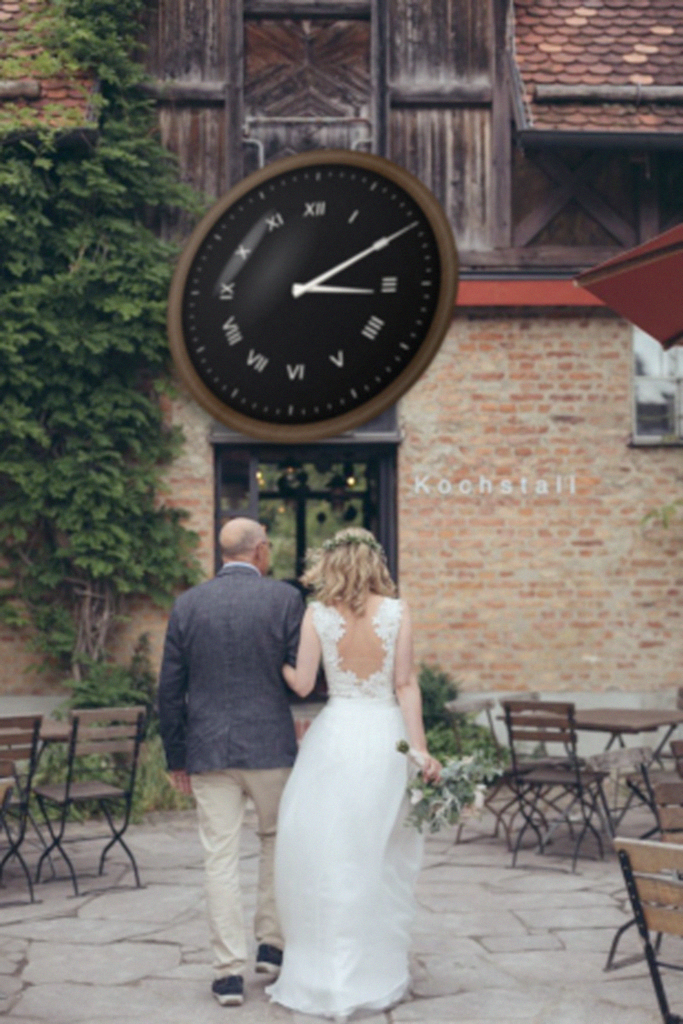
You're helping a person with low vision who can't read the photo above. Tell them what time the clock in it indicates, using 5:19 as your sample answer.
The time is 3:10
